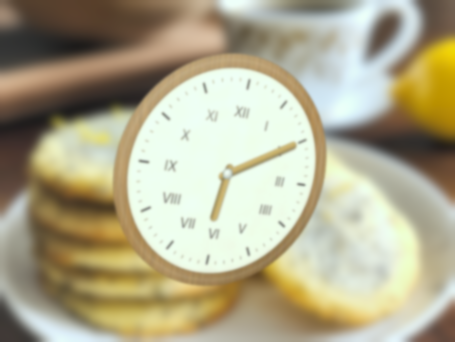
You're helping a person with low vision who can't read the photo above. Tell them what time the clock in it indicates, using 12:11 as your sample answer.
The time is 6:10
